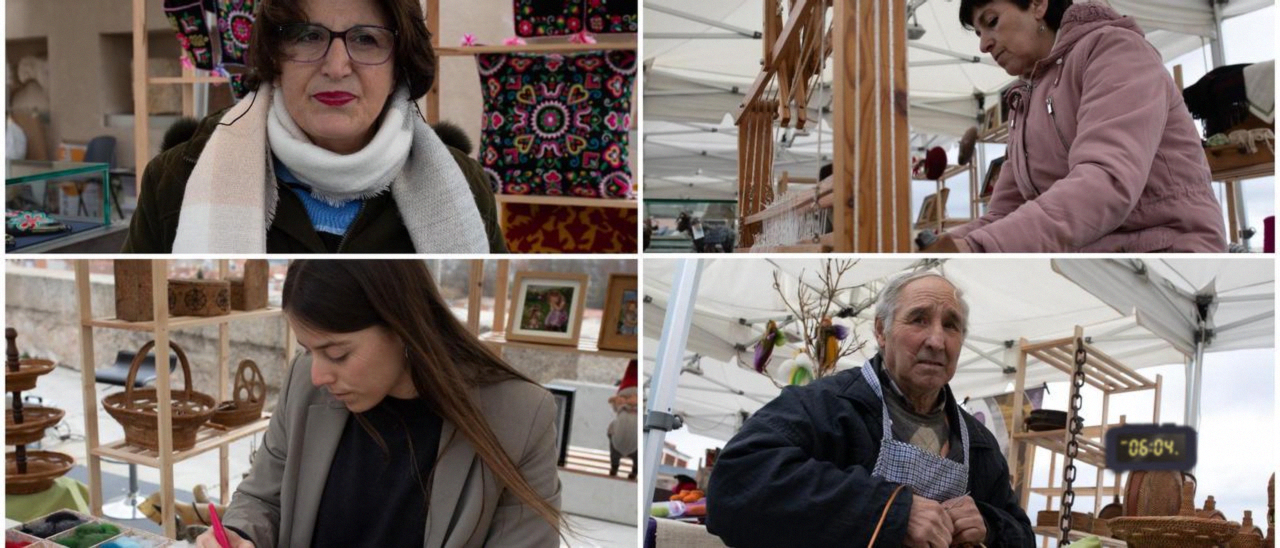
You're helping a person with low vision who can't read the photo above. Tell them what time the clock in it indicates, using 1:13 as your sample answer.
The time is 6:04
